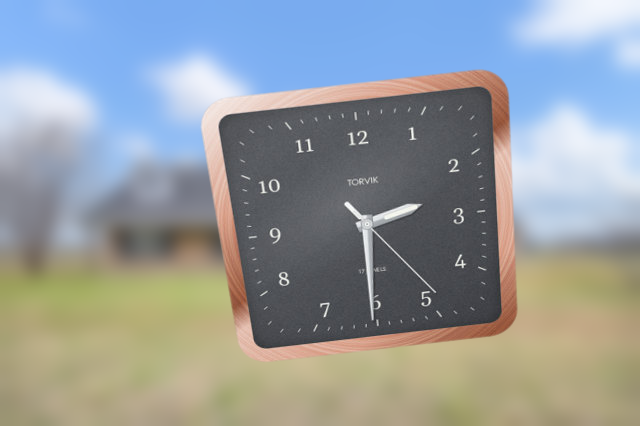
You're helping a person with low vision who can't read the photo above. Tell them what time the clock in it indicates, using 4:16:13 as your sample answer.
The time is 2:30:24
